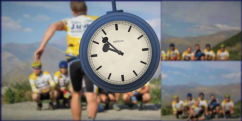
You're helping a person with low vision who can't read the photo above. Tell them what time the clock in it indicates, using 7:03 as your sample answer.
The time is 9:53
